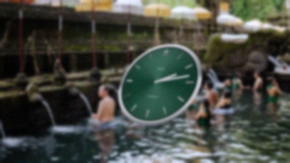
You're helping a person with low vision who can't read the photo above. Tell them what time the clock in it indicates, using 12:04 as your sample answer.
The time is 2:13
